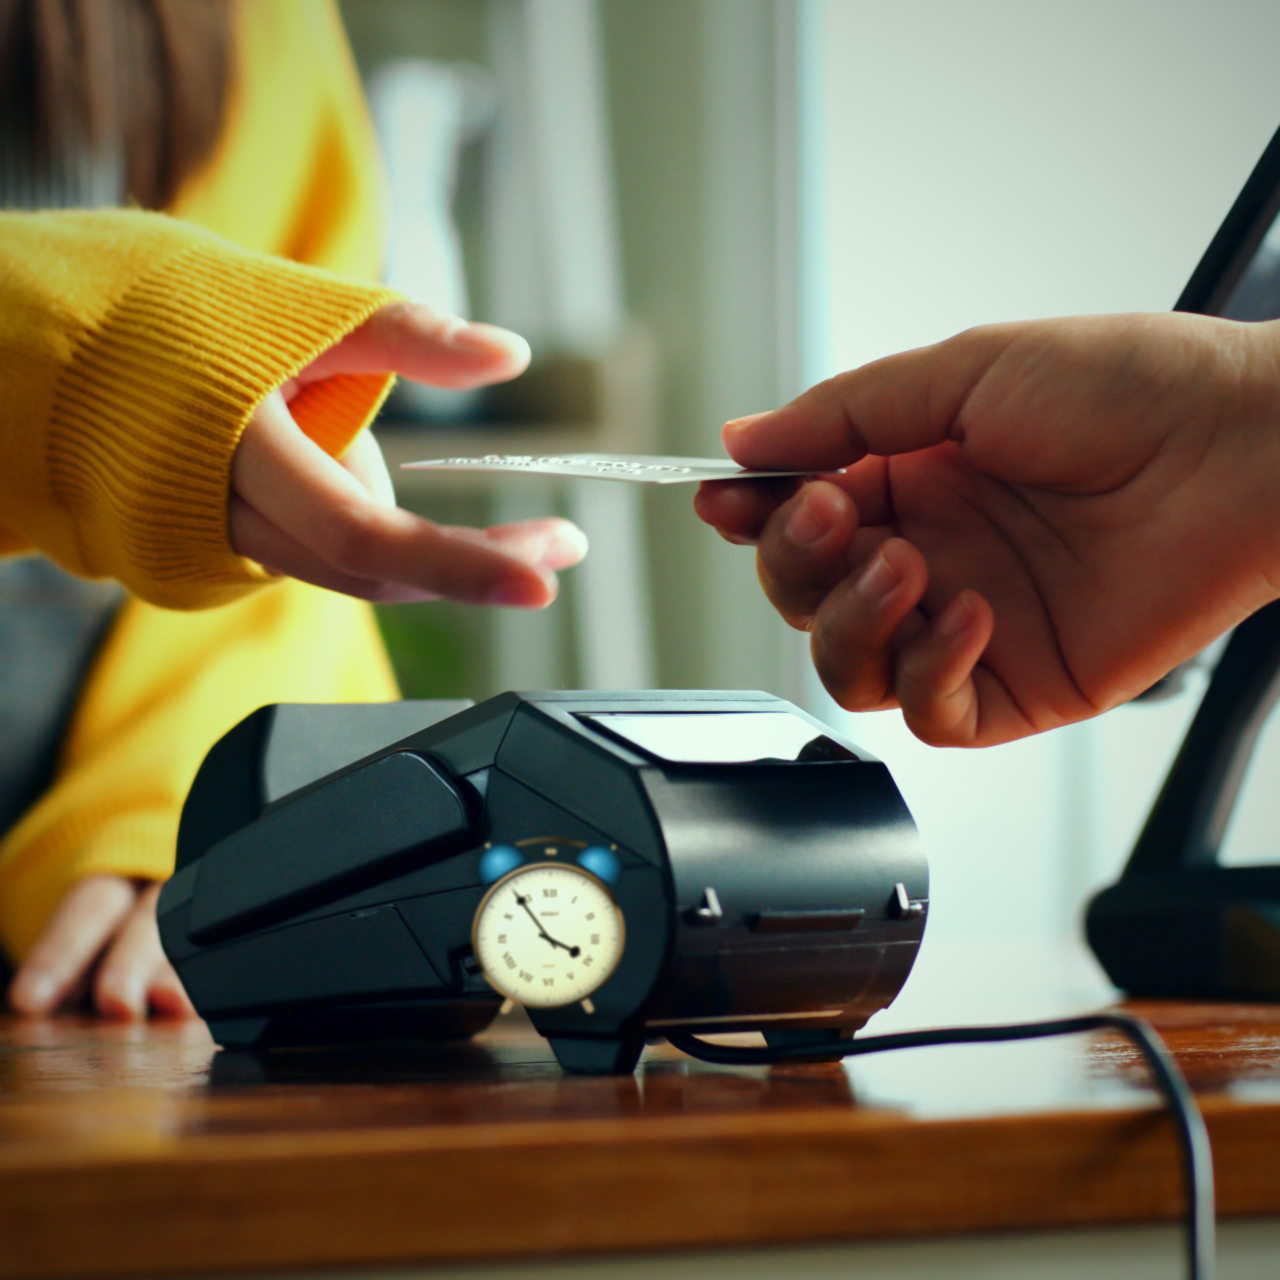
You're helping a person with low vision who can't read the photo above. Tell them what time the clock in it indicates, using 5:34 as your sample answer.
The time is 3:54
